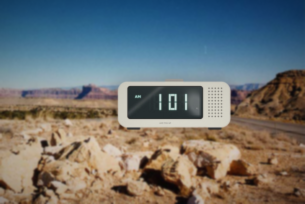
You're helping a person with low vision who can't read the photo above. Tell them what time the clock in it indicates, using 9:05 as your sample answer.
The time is 1:01
